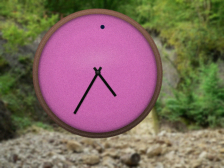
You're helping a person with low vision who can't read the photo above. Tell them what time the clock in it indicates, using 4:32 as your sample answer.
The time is 4:34
